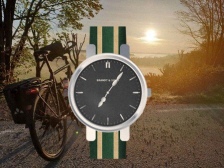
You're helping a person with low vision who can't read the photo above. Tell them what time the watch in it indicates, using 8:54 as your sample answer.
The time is 7:06
